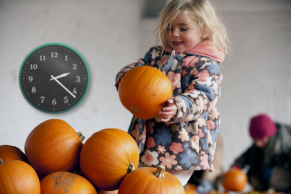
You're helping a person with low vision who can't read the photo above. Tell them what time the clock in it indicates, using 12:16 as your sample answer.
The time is 2:22
